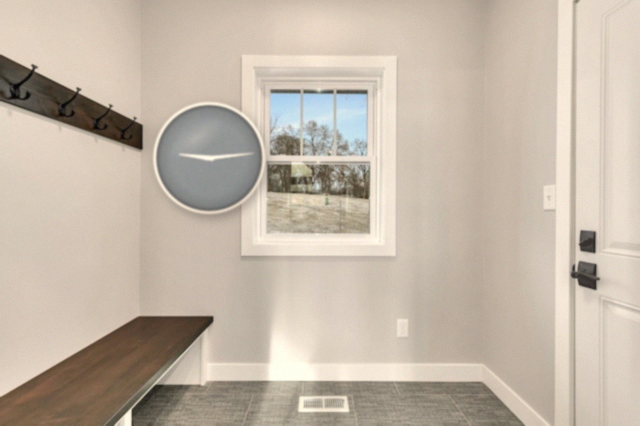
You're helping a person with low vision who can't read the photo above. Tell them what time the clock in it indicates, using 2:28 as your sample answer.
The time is 9:14
